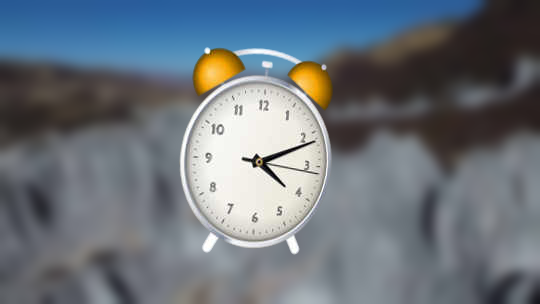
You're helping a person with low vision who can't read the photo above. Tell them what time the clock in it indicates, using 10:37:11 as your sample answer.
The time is 4:11:16
